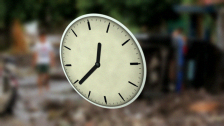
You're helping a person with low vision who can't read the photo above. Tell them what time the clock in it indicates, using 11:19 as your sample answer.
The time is 12:39
